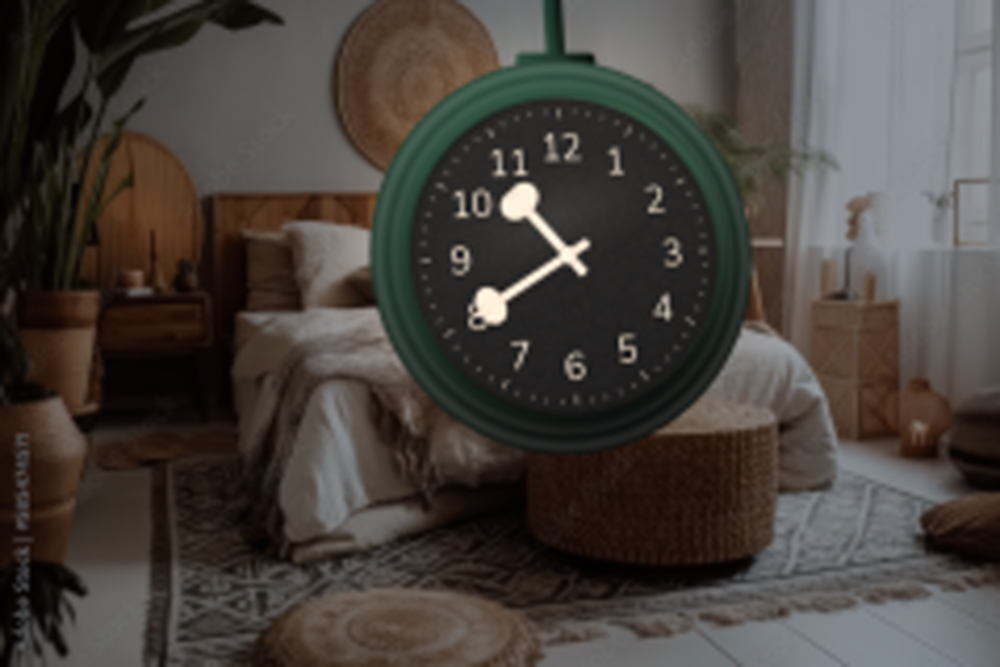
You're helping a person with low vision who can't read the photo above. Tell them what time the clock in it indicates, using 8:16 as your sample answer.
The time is 10:40
